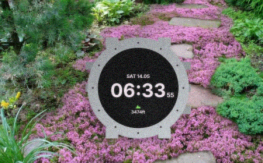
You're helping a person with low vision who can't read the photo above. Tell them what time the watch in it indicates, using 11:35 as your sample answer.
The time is 6:33
